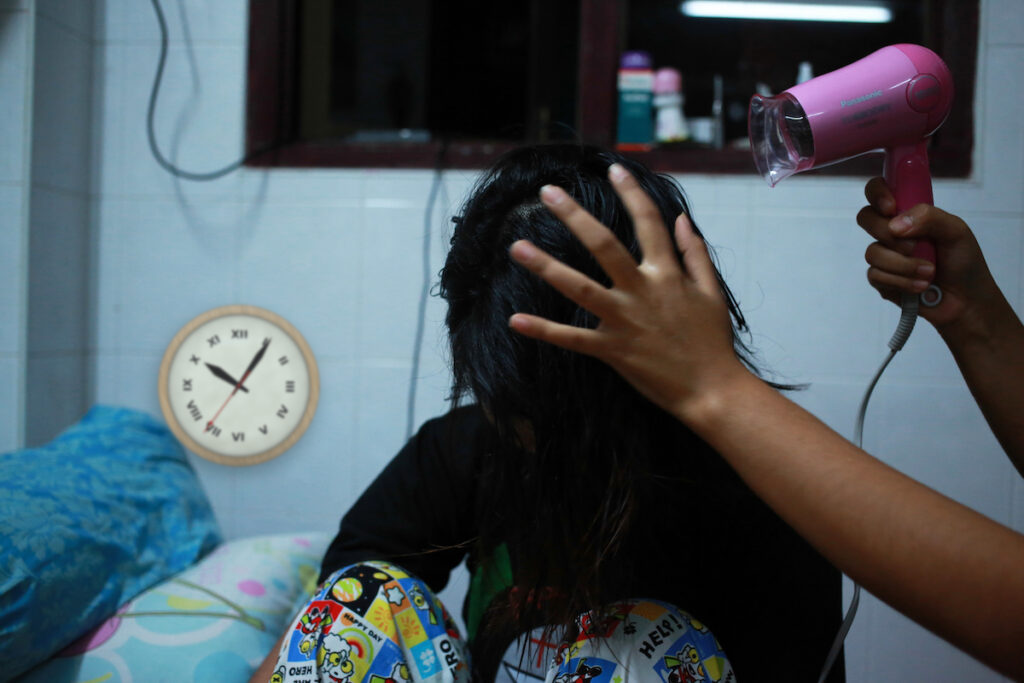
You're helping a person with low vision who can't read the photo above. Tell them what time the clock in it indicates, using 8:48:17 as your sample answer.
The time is 10:05:36
